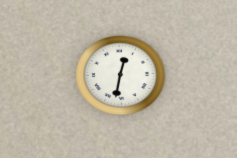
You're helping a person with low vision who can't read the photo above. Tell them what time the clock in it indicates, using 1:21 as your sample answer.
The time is 12:32
